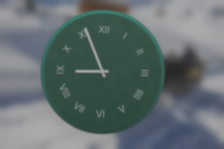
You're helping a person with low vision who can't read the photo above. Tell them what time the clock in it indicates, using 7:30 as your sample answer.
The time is 8:56
